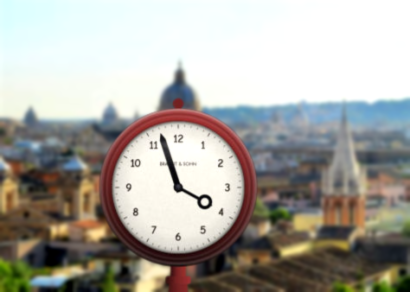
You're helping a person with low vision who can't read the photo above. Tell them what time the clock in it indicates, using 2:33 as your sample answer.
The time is 3:57
